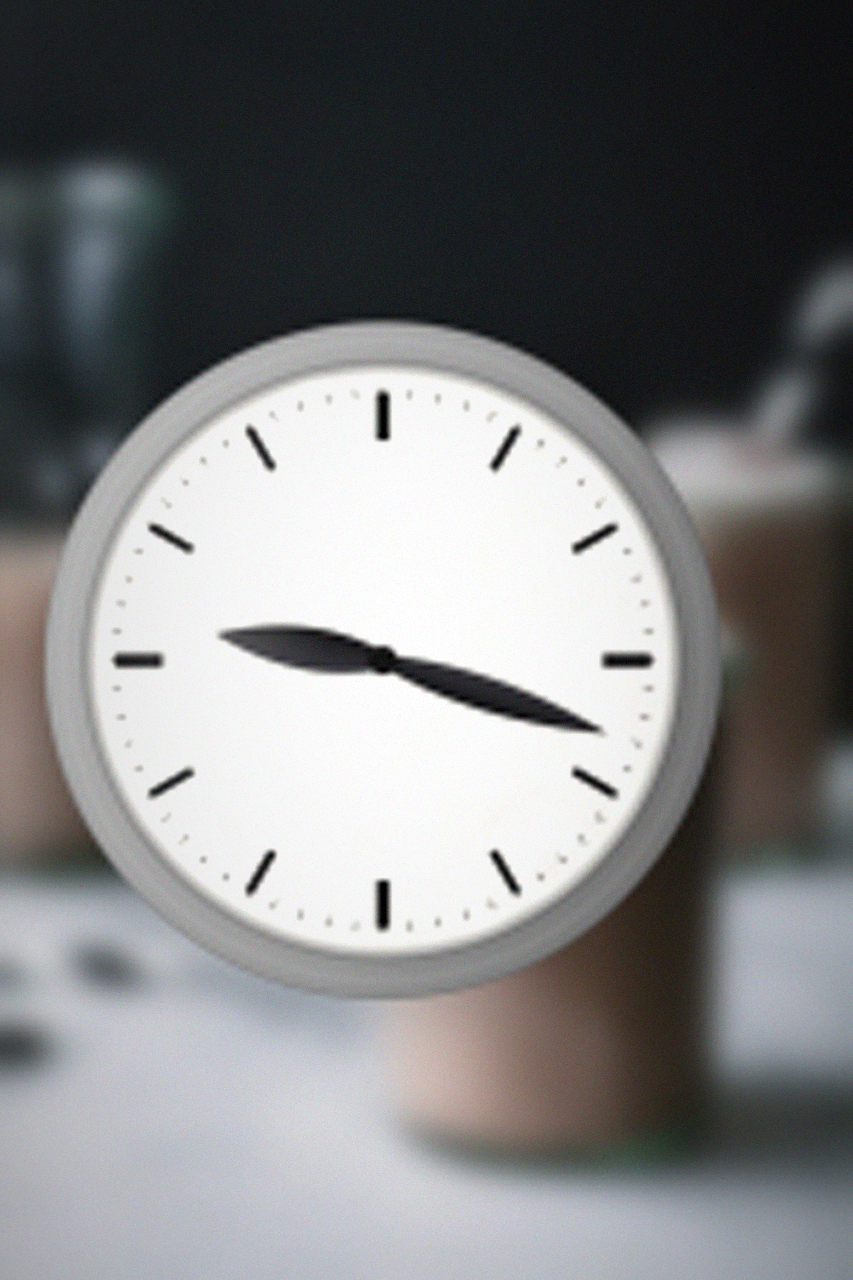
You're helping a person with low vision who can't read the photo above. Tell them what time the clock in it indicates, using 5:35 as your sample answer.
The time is 9:18
